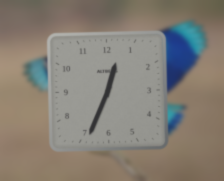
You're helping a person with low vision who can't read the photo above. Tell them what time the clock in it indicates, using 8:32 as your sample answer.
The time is 12:34
